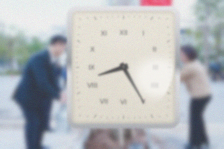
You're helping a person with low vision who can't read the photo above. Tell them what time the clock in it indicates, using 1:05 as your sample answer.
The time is 8:25
